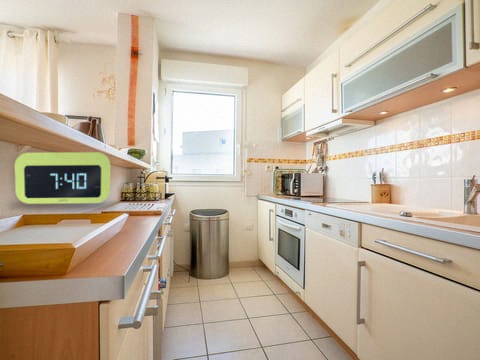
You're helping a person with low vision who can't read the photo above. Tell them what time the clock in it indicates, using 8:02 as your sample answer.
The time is 7:40
